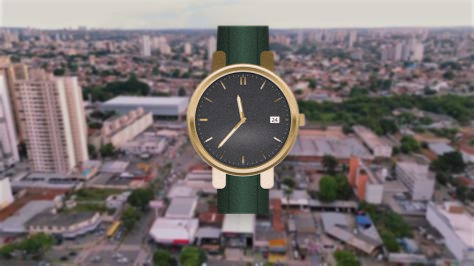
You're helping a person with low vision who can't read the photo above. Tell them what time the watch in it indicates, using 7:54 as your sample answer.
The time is 11:37
